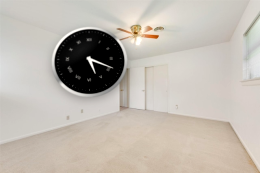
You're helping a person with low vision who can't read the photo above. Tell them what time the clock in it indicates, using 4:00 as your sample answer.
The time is 5:19
